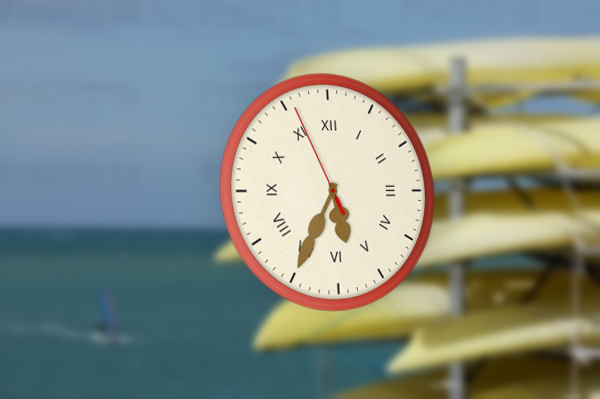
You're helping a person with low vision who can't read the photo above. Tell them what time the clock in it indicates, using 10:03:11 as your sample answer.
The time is 5:34:56
